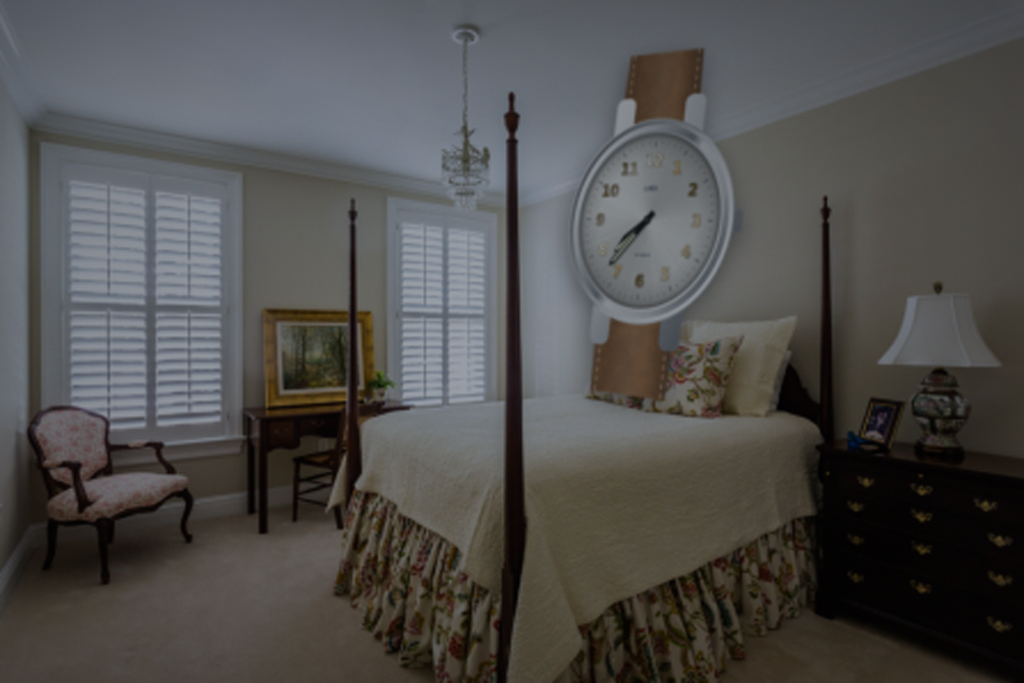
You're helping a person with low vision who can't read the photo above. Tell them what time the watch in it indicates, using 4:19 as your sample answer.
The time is 7:37
